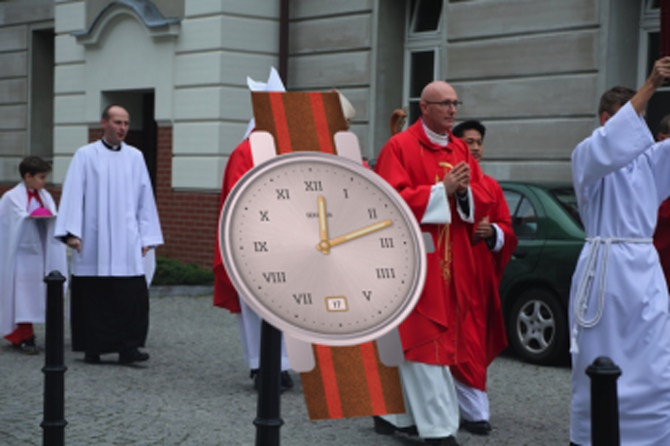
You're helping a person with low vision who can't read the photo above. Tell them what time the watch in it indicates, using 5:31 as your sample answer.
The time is 12:12
